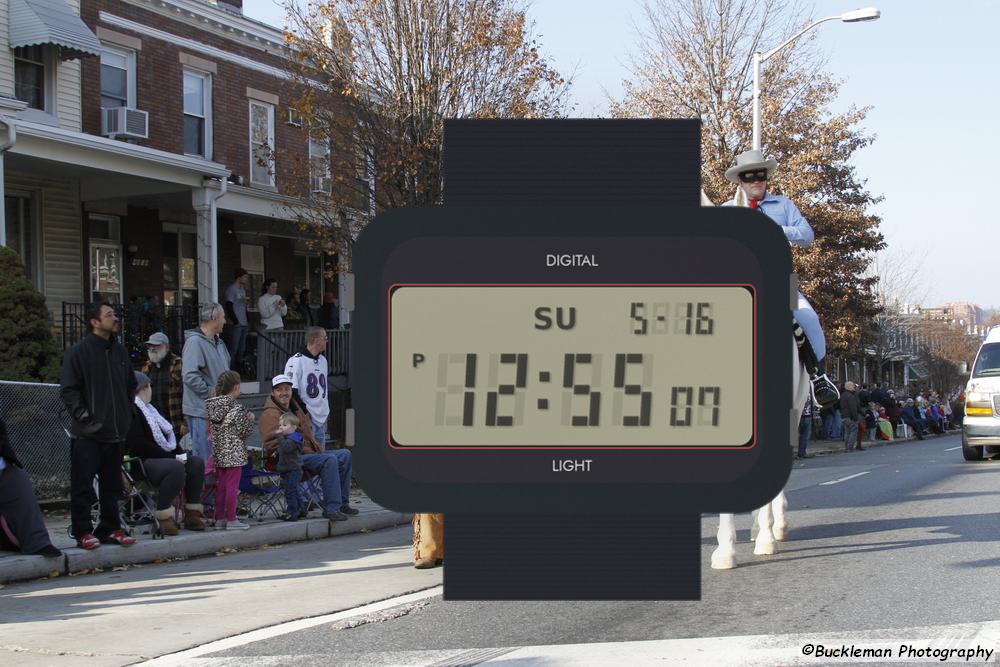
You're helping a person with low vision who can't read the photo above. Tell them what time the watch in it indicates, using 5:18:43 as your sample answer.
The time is 12:55:07
